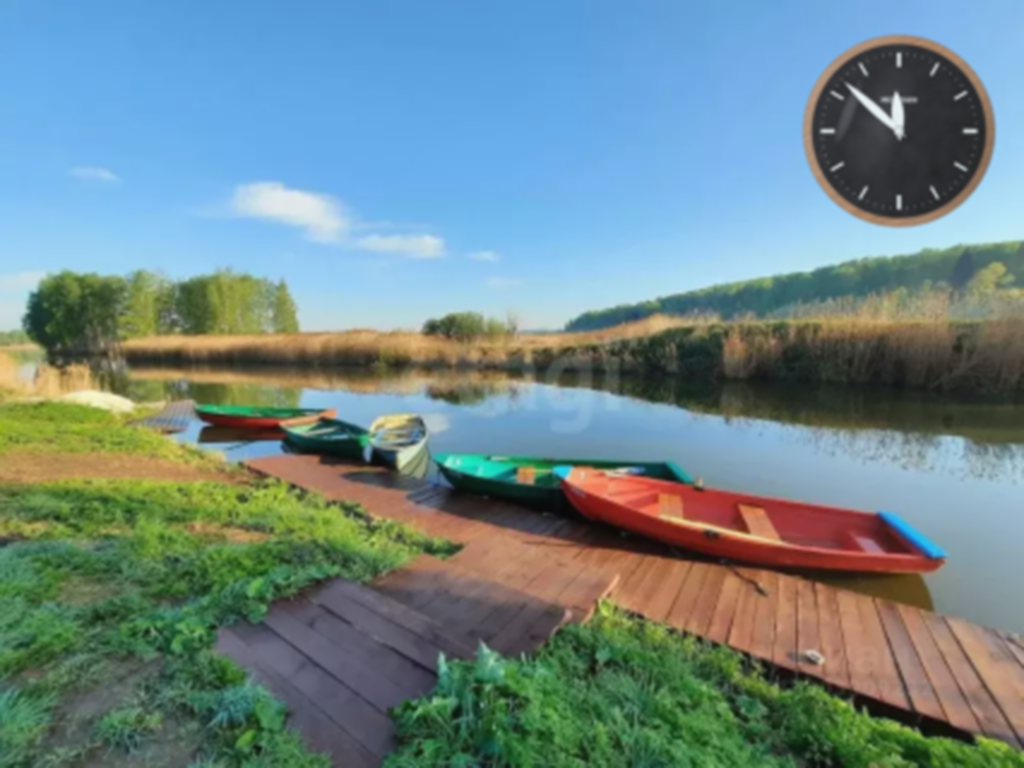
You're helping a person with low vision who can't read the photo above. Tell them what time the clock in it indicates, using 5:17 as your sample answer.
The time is 11:52
